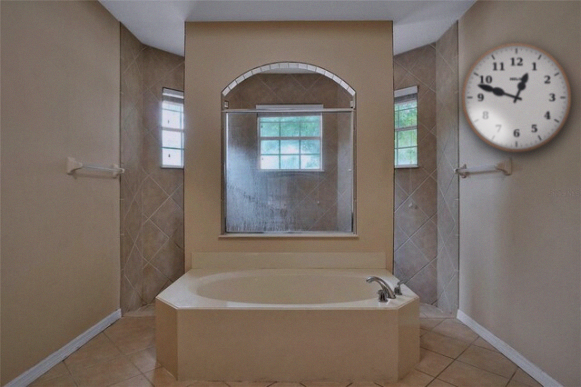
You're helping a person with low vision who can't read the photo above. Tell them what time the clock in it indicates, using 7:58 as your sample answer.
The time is 12:48
